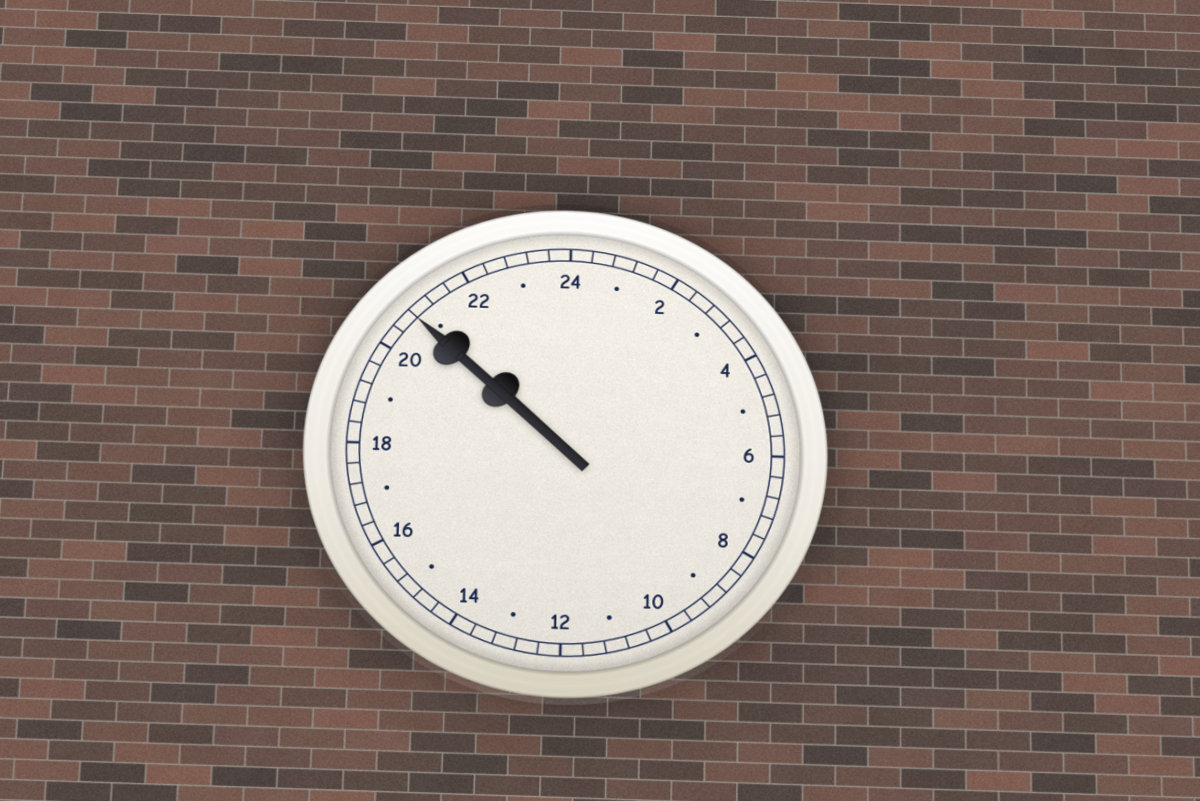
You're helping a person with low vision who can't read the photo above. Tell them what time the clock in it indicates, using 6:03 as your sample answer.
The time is 20:52
